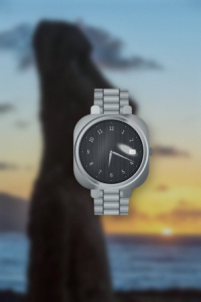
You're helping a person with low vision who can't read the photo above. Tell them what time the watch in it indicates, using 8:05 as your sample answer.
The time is 6:19
